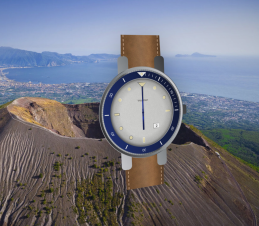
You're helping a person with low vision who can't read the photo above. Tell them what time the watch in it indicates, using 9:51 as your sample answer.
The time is 6:00
